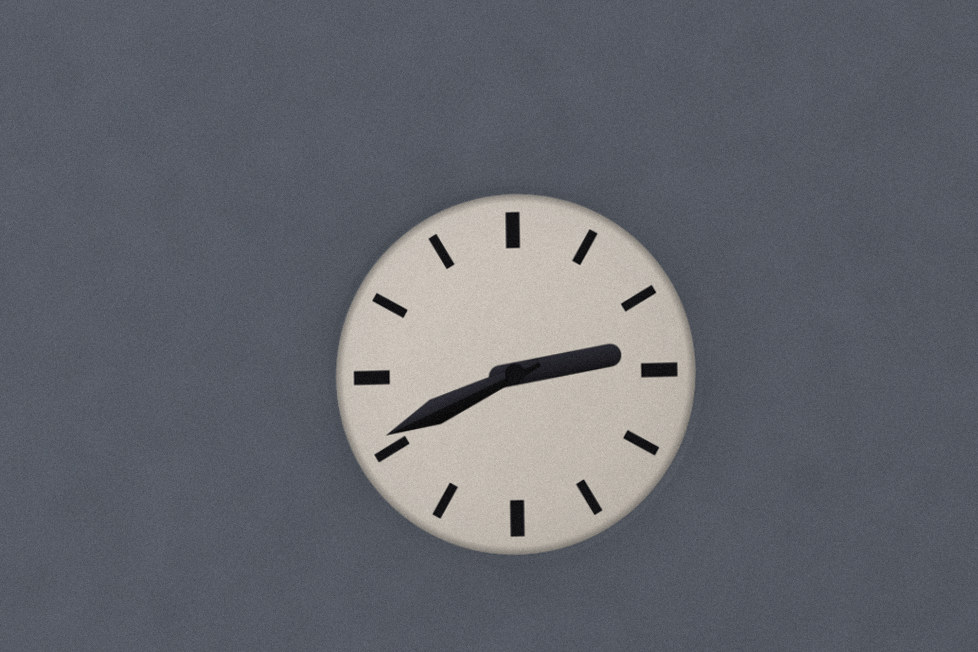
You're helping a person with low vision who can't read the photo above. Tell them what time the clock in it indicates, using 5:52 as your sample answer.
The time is 2:41
